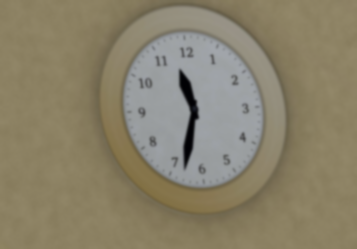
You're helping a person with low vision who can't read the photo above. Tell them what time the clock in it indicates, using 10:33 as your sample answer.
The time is 11:33
